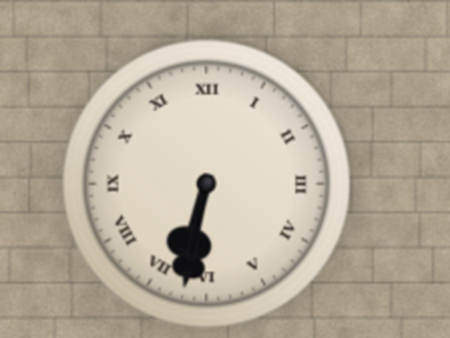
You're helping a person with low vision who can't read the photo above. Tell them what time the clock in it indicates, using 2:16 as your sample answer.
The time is 6:32
